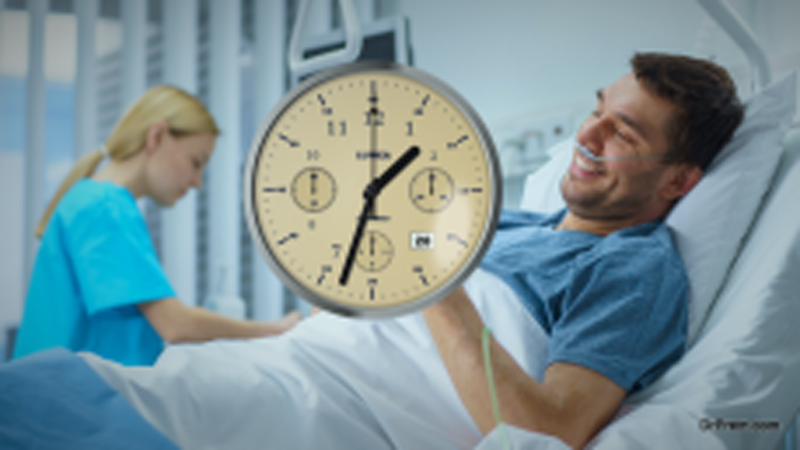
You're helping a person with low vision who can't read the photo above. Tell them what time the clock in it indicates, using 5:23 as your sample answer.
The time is 1:33
